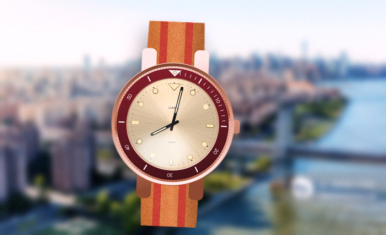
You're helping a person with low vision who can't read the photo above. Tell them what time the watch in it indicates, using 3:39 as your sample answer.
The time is 8:02
